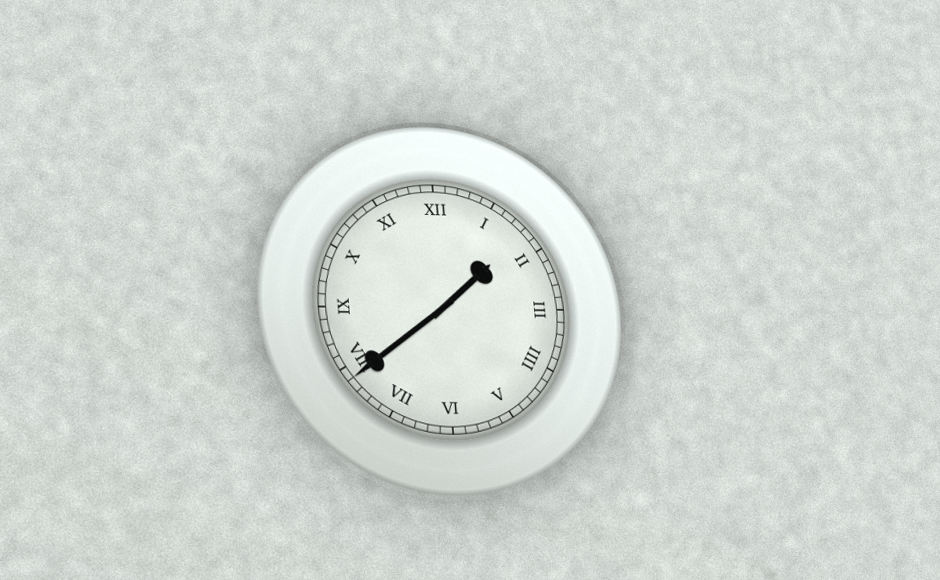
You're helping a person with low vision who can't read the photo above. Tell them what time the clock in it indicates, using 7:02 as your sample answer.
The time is 1:39
